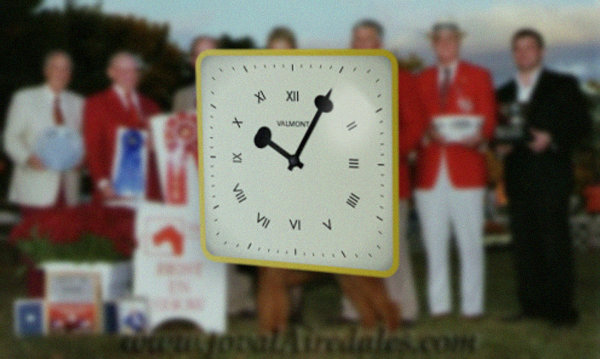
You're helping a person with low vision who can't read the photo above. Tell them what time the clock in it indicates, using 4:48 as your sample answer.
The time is 10:05
